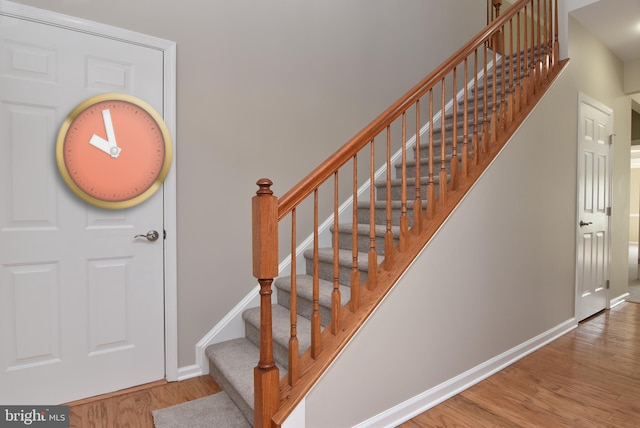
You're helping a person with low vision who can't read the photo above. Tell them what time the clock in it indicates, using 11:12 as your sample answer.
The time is 9:58
